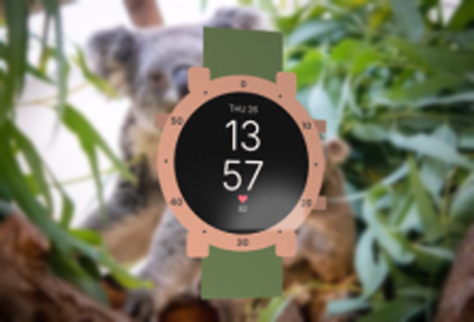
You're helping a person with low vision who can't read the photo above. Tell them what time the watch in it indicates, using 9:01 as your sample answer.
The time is 13:57
